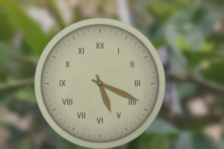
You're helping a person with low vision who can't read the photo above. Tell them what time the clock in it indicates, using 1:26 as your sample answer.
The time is 5:19
